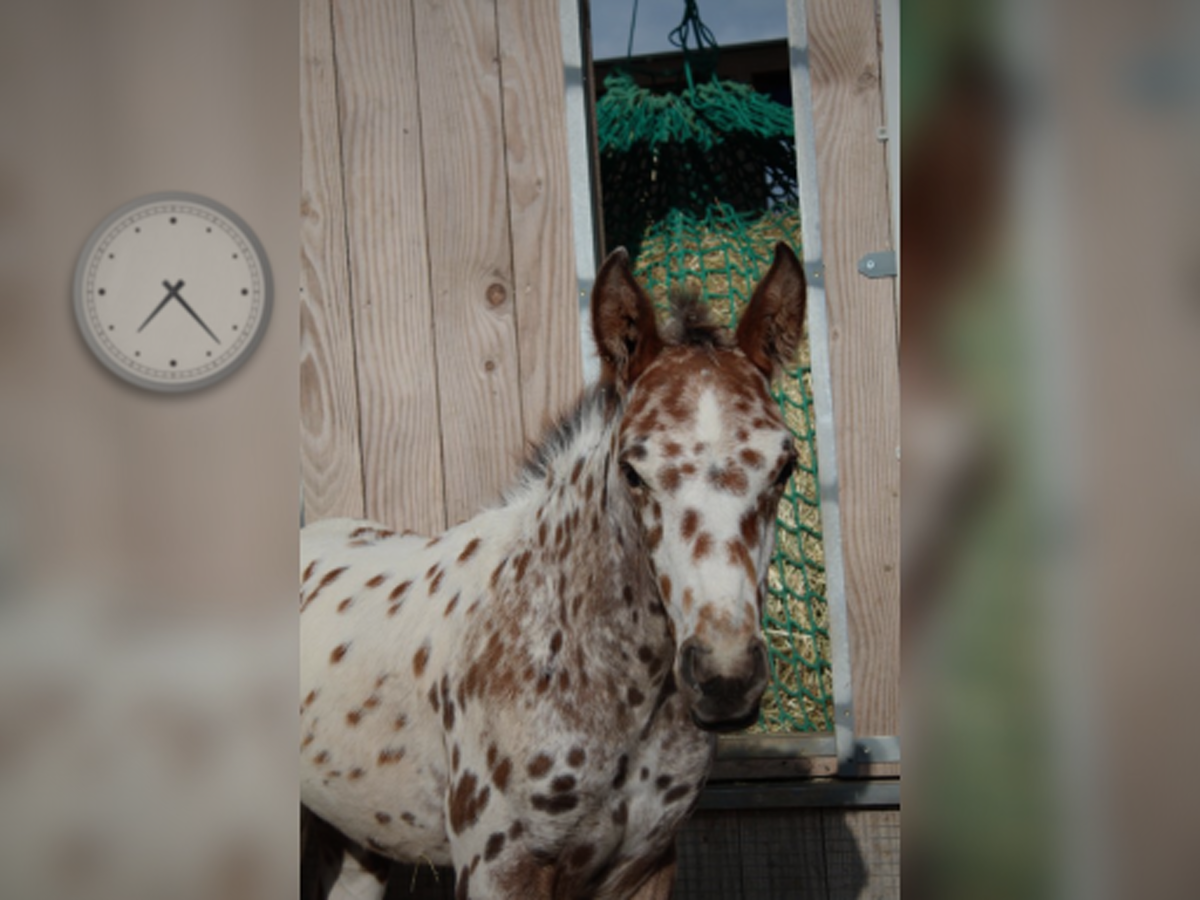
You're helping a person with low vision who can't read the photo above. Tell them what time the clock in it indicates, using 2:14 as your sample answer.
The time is 7:23
